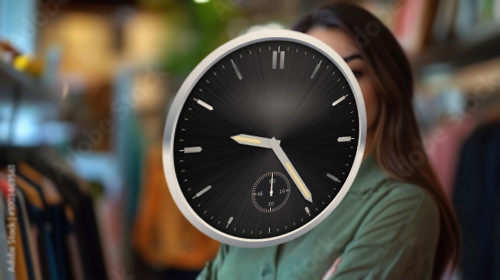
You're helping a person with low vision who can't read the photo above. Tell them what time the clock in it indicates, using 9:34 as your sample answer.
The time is 9:24
